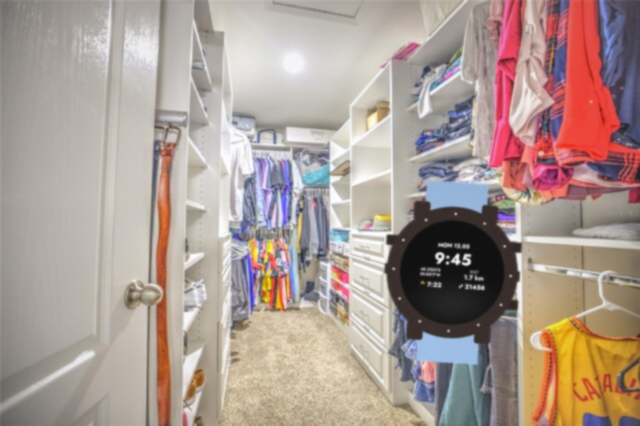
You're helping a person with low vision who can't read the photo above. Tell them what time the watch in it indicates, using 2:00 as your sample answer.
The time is 9:45
